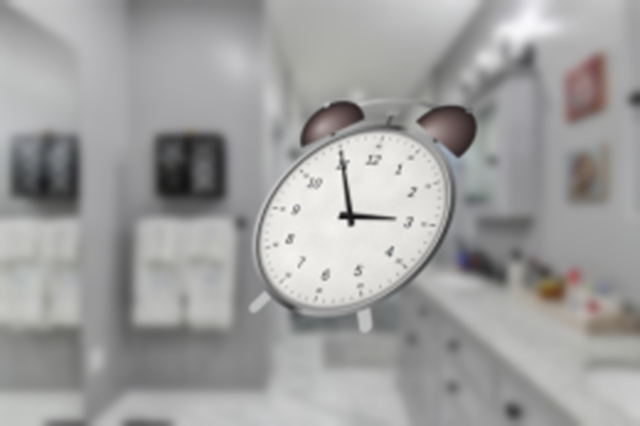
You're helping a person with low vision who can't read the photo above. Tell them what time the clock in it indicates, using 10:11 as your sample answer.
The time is 2:55
